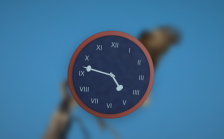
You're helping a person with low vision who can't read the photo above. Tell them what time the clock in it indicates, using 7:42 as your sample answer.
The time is 4:47
